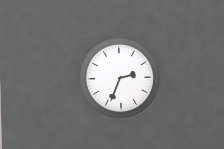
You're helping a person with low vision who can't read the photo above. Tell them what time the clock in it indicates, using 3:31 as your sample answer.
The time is 2:34
